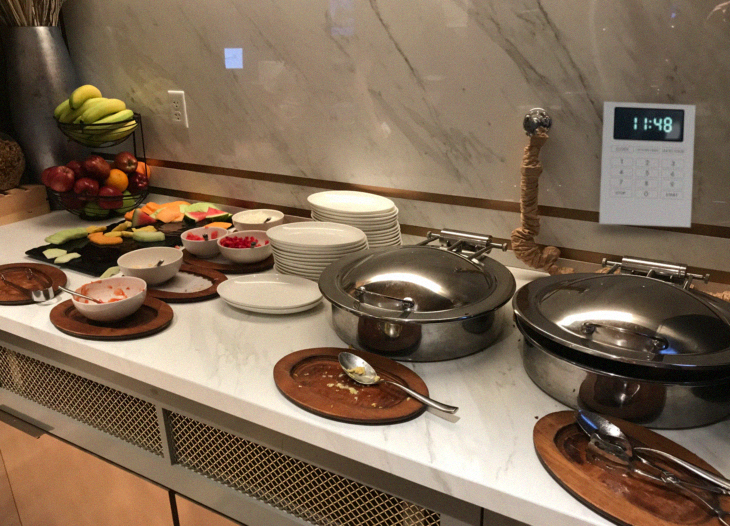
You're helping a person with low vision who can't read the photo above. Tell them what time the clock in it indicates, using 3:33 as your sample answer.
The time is 11:48
